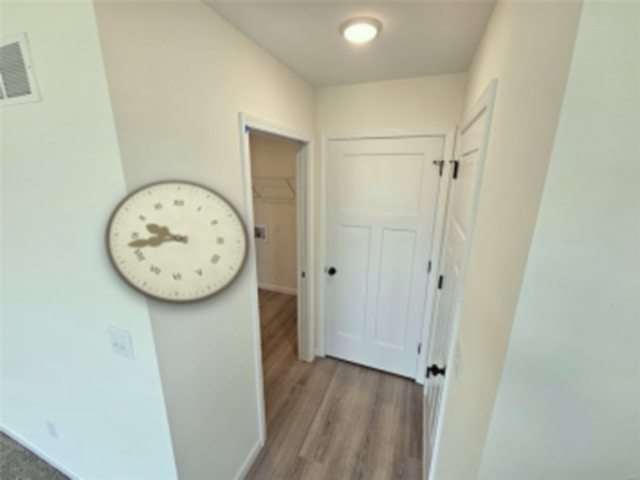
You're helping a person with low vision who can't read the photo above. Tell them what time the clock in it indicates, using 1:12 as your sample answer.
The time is 9:43
